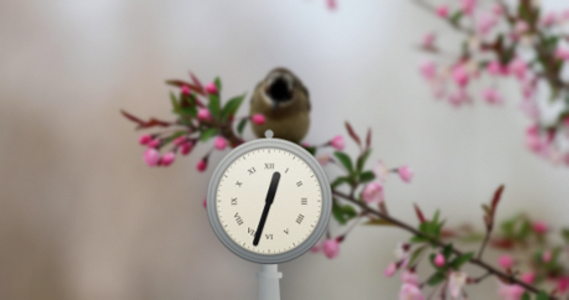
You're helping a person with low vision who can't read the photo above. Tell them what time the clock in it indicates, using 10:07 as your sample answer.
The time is 12:33
